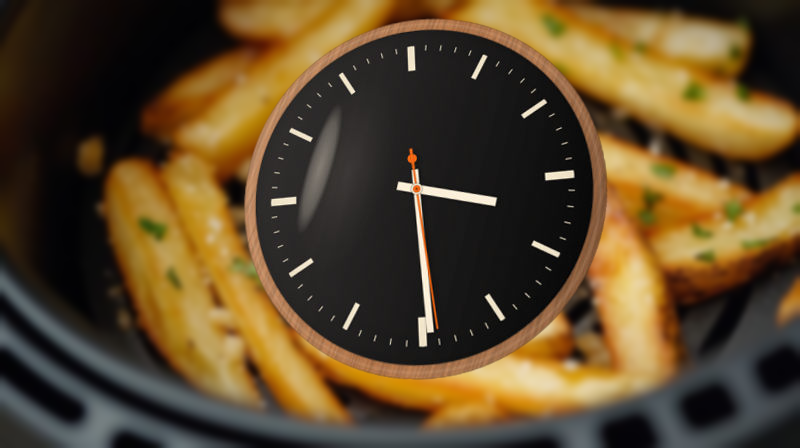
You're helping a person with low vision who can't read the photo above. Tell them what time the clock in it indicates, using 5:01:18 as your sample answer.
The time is 3:29:29
